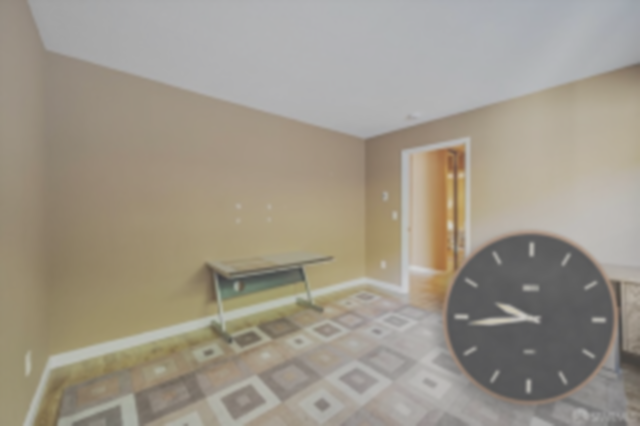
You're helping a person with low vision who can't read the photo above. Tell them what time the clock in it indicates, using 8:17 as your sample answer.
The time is 9:44
